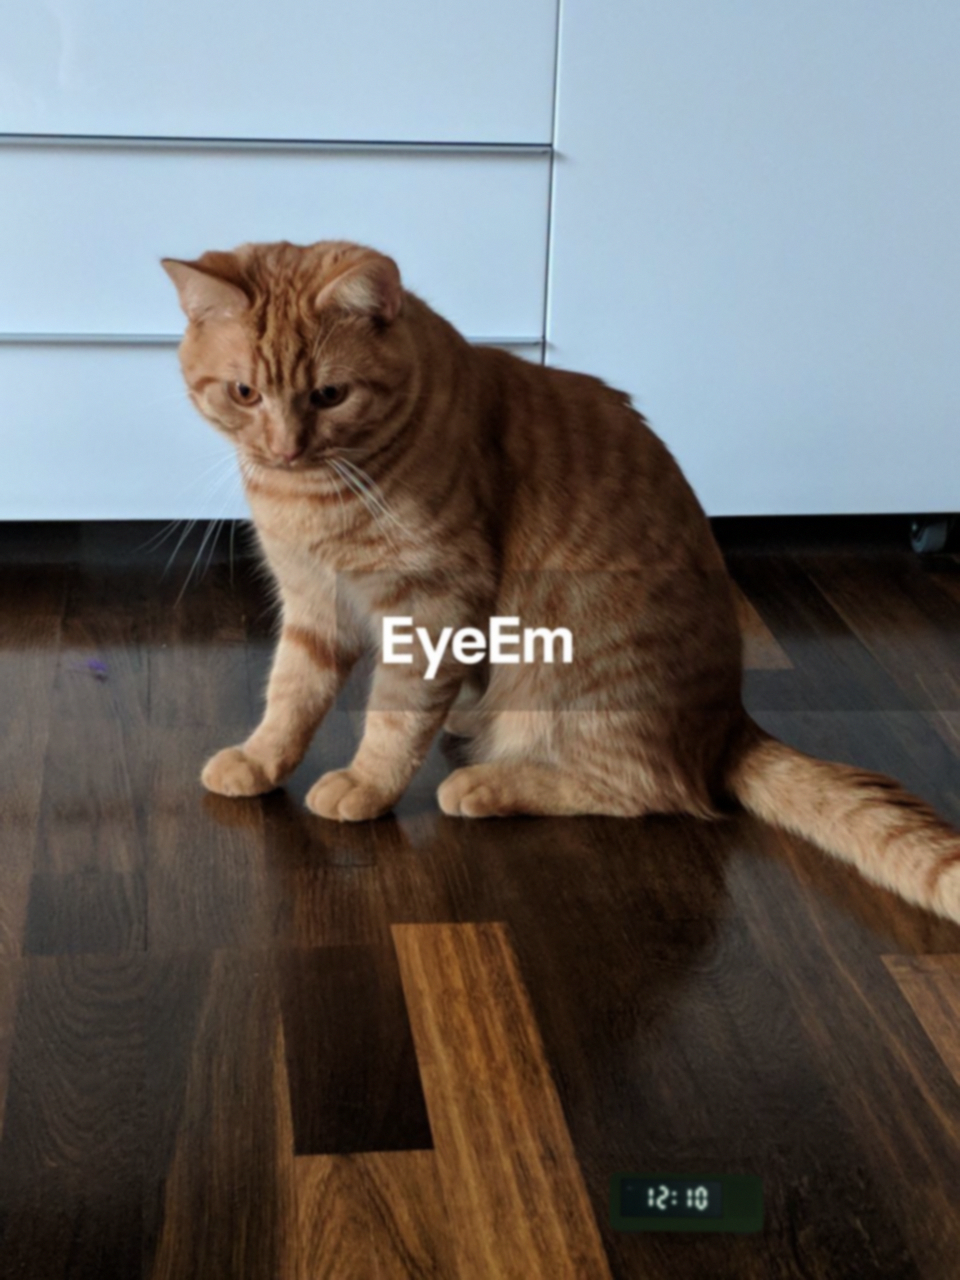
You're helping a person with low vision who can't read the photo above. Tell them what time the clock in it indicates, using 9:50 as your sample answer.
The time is 12:10
